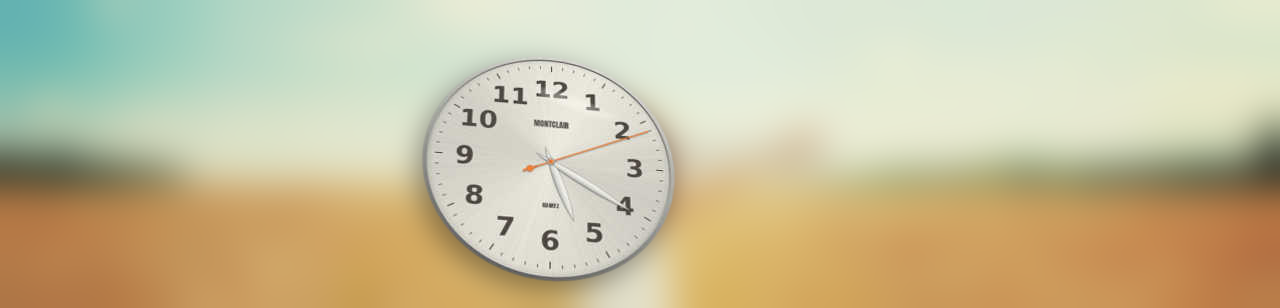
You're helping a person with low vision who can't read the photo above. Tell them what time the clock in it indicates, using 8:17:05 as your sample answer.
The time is 5:20:11
